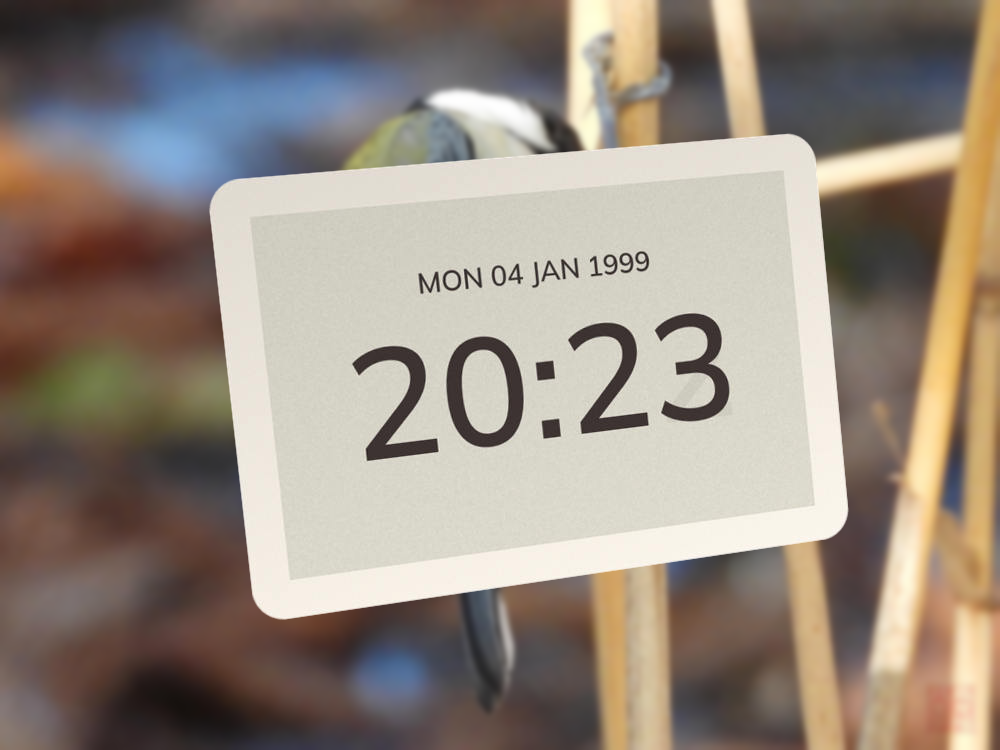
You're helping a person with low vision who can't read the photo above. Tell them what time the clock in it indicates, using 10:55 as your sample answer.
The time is 20:23
